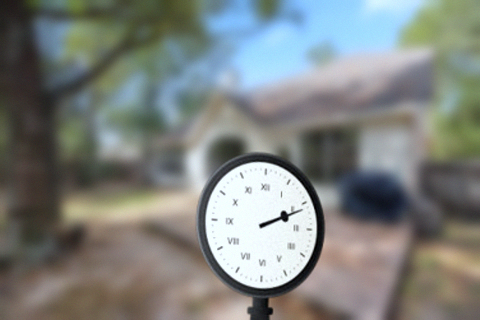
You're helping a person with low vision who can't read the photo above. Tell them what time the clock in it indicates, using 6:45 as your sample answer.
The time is 2:11
